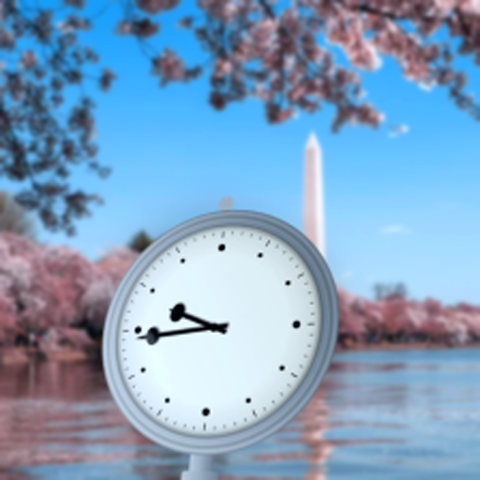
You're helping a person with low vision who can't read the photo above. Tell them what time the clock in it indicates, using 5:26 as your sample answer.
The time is 9:44
